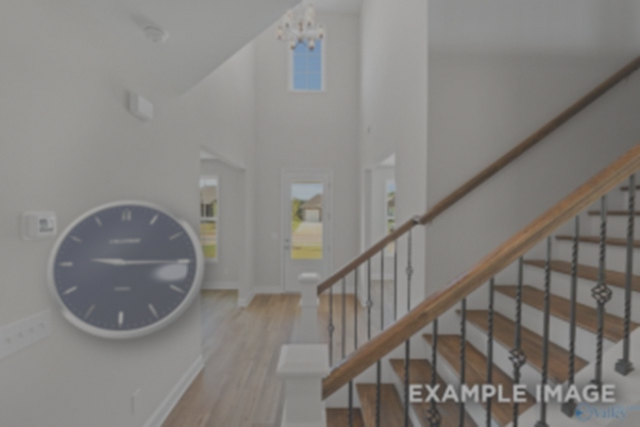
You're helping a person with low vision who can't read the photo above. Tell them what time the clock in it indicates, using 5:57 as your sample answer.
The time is 9:15
